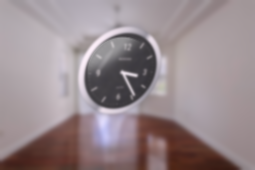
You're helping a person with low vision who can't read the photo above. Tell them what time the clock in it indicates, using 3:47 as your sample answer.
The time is 3:24
